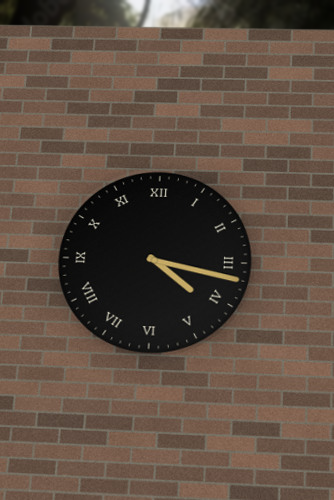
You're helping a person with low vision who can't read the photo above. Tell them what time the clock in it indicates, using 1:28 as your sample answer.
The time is 4:17
